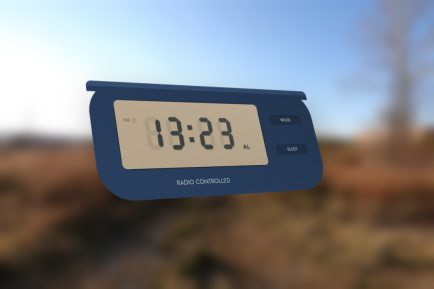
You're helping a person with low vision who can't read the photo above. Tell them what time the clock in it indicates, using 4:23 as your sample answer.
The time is 13:23
